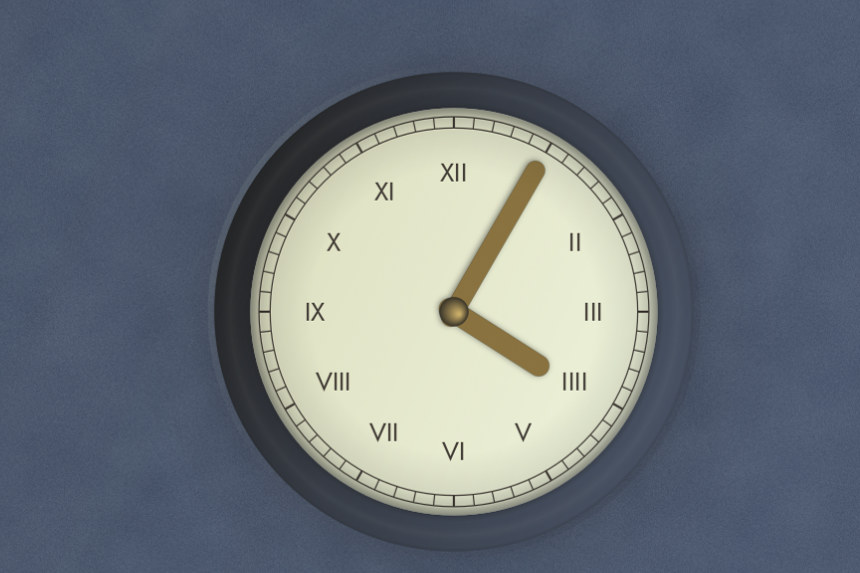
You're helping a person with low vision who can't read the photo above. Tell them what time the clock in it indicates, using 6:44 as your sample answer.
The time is 4:05
